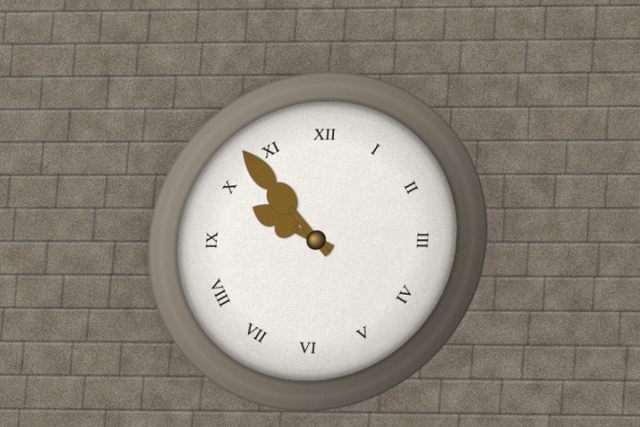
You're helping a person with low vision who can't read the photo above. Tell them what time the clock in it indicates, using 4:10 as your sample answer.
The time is 9:53
